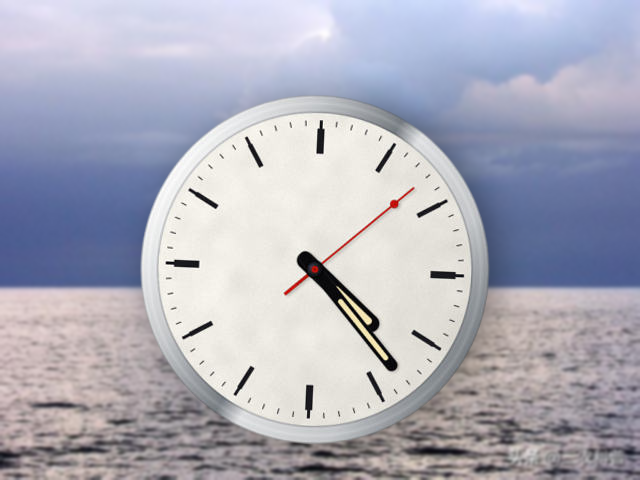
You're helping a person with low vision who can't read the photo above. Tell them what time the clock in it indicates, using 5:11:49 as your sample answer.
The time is 4:23:08
